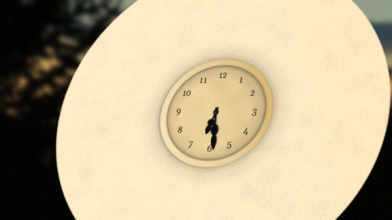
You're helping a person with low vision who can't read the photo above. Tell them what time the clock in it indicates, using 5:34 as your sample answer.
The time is 6:29
